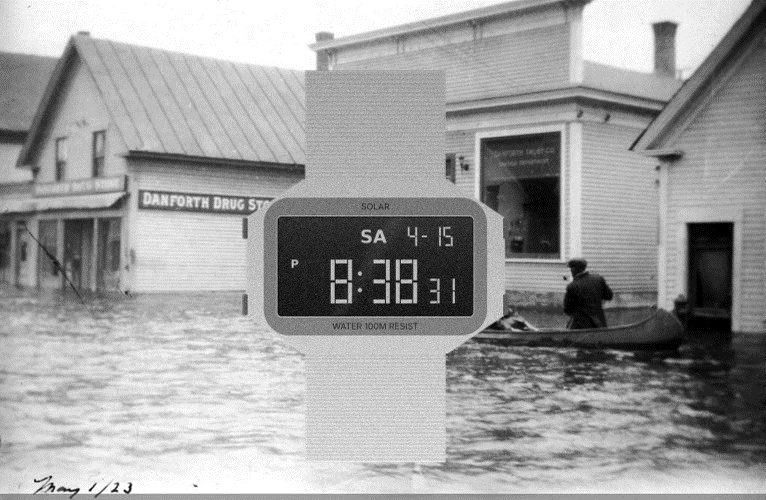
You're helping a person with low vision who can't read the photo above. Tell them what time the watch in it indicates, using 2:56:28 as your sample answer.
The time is 8:38:31
